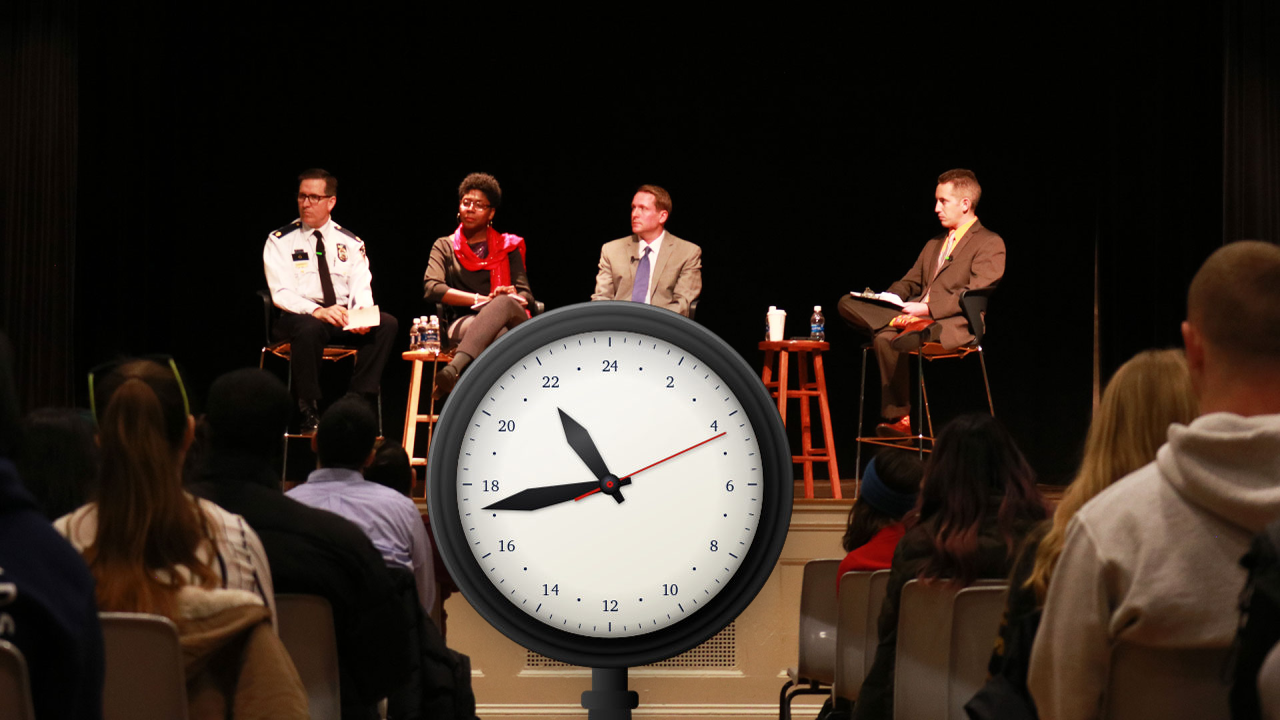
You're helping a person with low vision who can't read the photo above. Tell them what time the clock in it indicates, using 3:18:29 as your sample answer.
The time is 21:43:11
